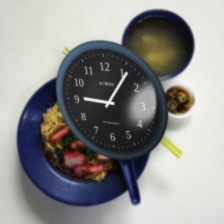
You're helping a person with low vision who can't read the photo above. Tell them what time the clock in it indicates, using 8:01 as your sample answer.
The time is 9:06
